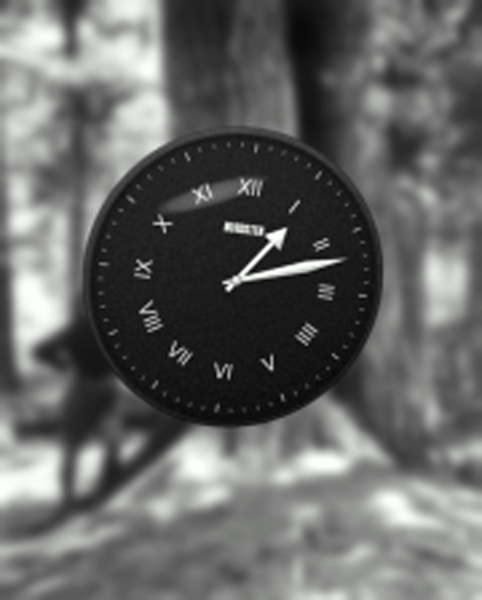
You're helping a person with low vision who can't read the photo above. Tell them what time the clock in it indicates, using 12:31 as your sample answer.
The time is 1:12
